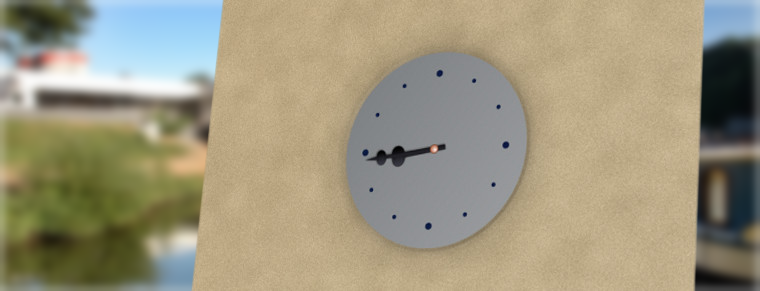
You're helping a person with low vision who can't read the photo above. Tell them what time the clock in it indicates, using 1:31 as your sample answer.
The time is 8:44
